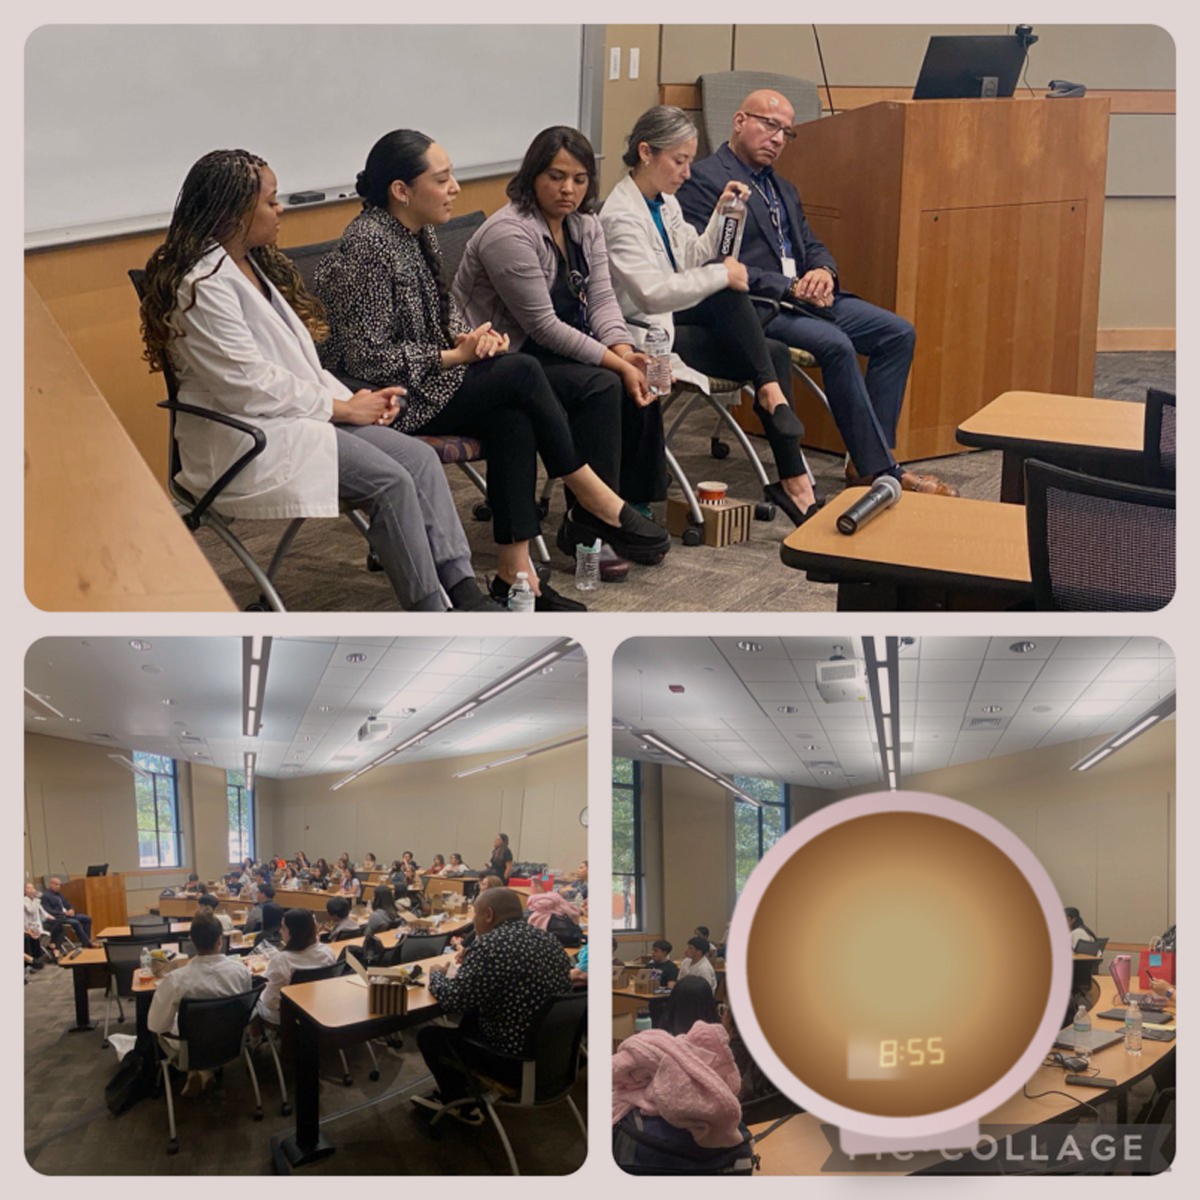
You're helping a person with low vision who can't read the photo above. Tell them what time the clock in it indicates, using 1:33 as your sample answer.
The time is 8:55
